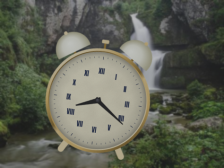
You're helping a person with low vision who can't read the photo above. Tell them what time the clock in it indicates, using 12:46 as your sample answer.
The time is 8:21
